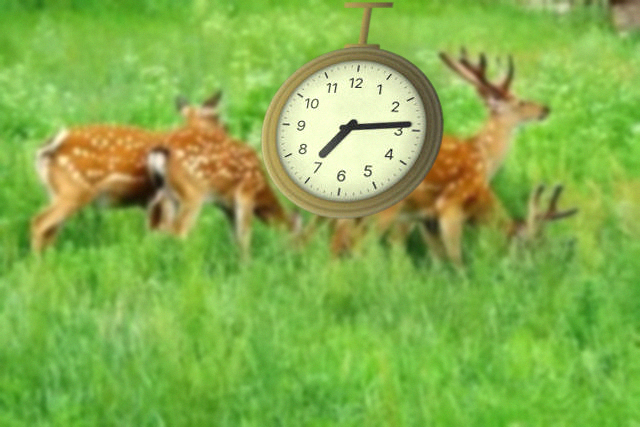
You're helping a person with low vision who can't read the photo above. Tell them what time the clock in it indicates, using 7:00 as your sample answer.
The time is 7:14
